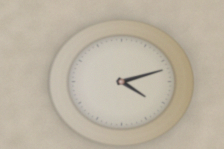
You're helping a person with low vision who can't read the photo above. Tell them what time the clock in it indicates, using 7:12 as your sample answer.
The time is 4:12
